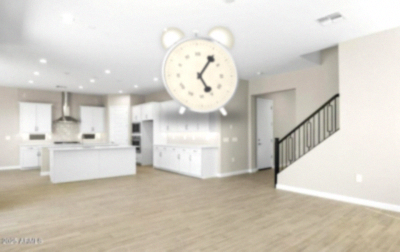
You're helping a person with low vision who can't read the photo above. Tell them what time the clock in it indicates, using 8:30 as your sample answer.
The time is 5:06
